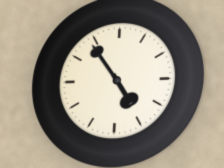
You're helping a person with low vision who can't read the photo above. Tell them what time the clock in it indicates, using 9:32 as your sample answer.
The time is 4:54
